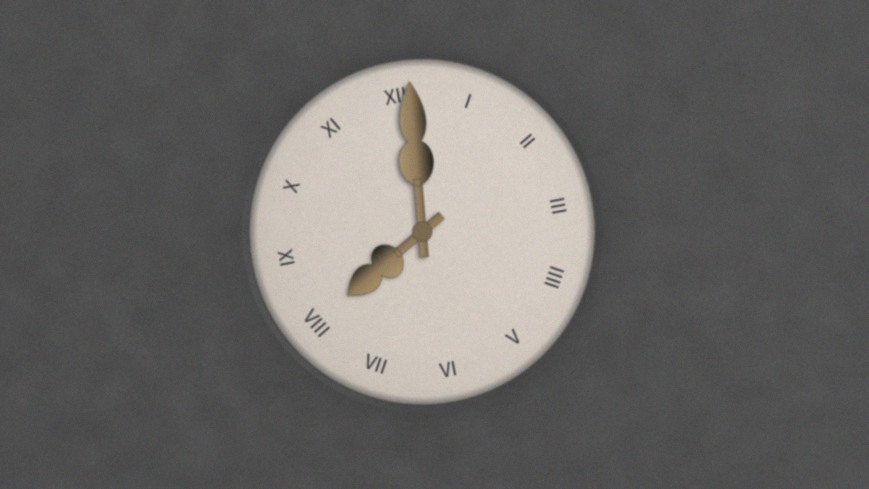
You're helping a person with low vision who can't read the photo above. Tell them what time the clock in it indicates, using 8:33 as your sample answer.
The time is 8:01
